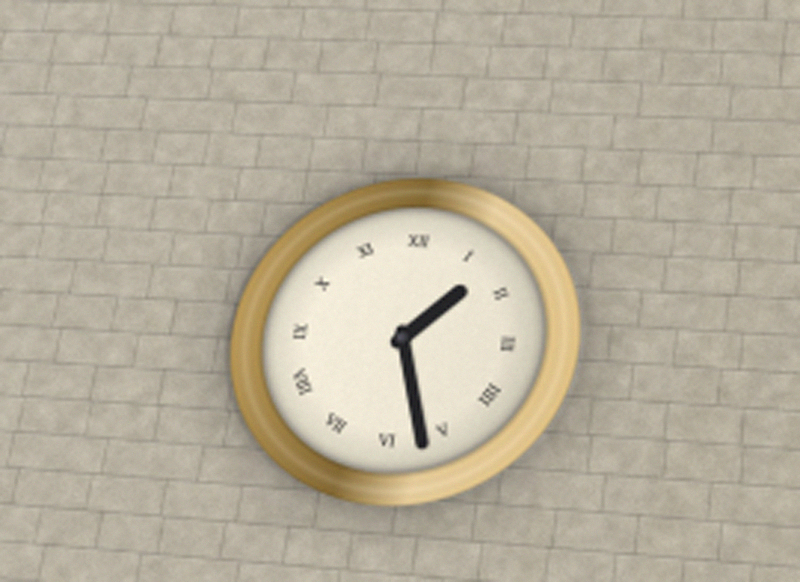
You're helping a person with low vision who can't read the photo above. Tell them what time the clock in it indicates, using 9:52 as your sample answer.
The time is 1:27
